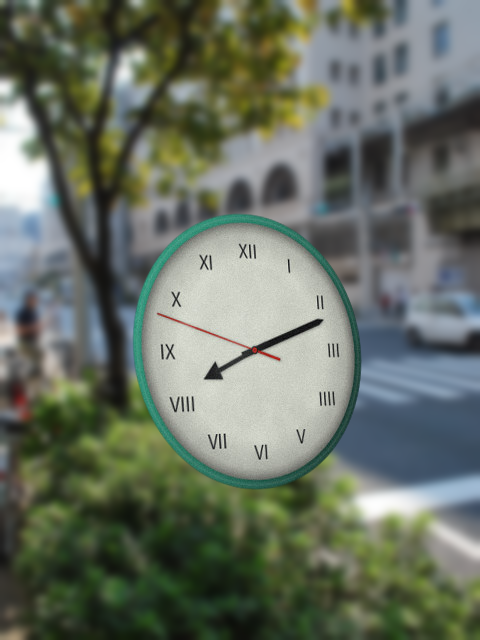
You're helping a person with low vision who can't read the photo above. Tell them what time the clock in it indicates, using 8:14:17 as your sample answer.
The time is 8:11:48
